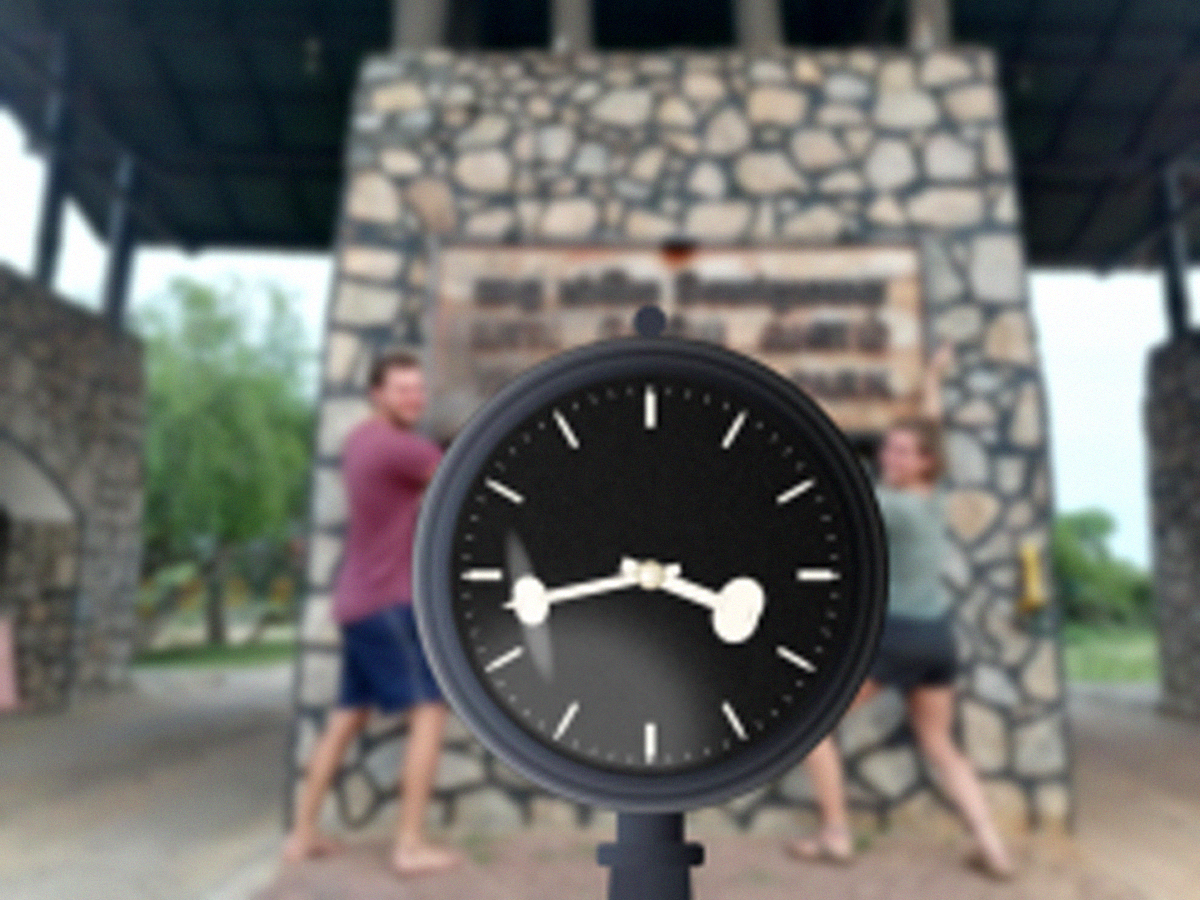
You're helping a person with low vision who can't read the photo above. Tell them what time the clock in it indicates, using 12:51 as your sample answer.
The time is 3:43
